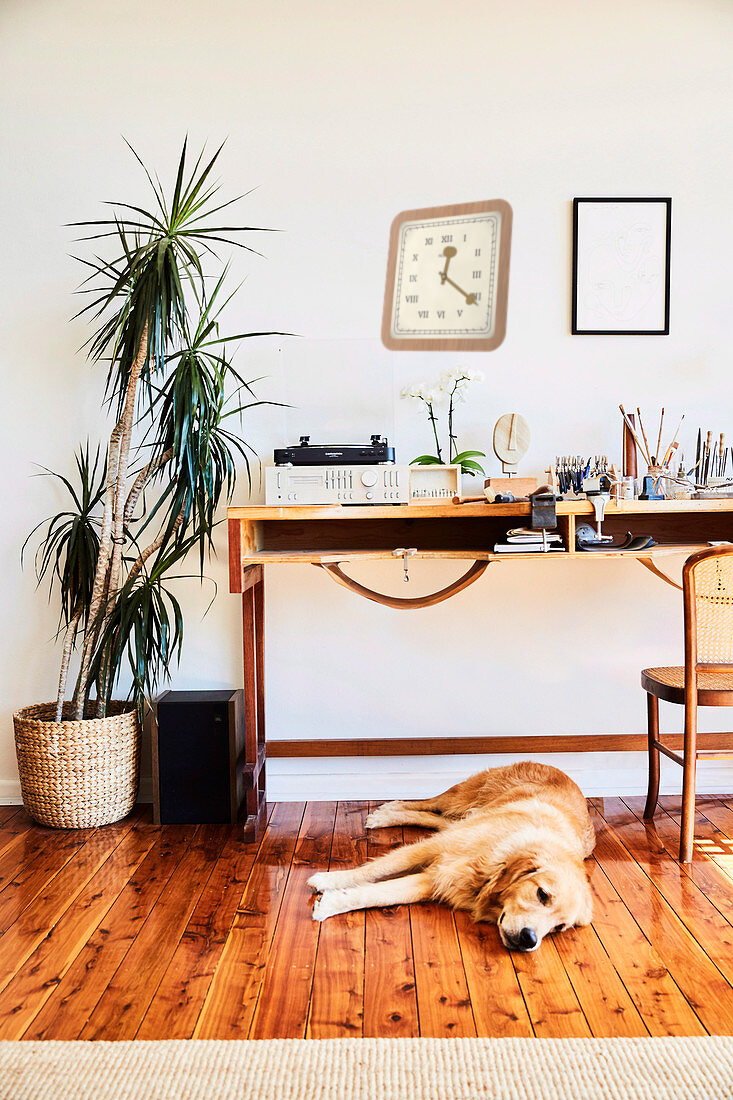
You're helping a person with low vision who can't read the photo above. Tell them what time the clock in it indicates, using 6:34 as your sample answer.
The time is 12:21
